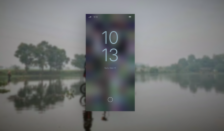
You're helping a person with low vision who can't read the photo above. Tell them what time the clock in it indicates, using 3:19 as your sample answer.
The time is 10:13
